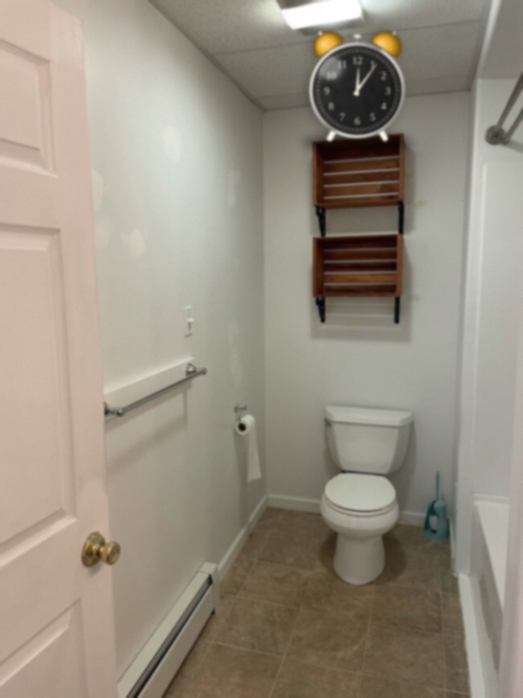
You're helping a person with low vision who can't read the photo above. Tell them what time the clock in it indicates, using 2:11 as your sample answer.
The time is 12:06
